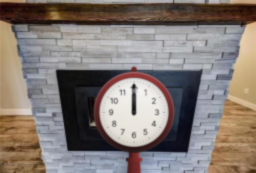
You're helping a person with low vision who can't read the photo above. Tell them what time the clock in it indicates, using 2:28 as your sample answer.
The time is 12:00
